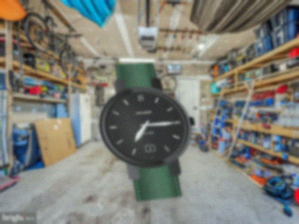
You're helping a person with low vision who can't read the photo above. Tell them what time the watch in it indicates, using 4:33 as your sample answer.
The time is 7:15
